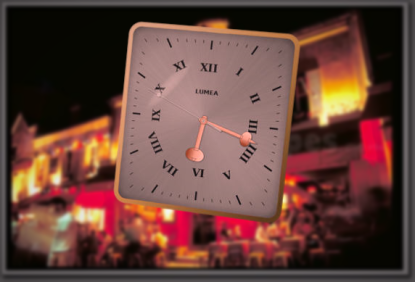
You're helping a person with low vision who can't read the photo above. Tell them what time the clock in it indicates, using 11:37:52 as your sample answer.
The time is 6:17:49
